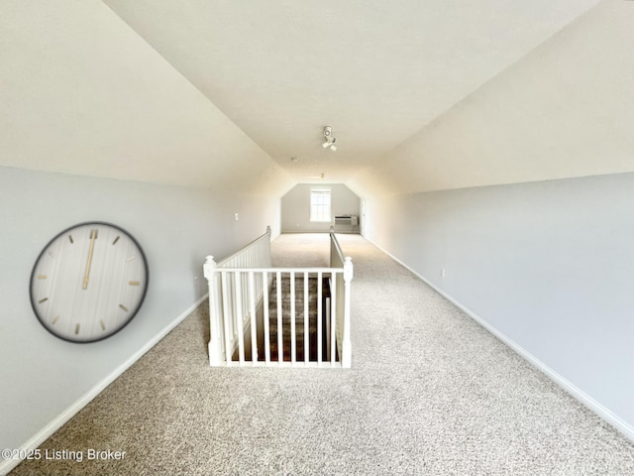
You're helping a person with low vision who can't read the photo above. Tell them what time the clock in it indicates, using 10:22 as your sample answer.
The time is 12:00
